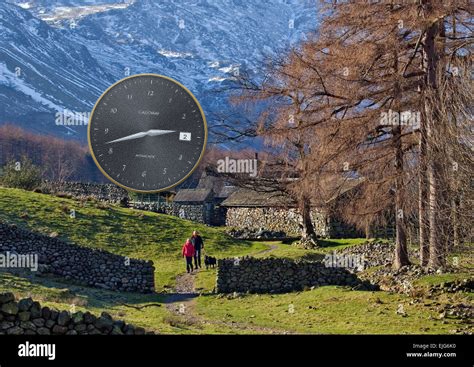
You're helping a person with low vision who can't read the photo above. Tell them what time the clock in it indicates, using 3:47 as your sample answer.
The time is 2:42
